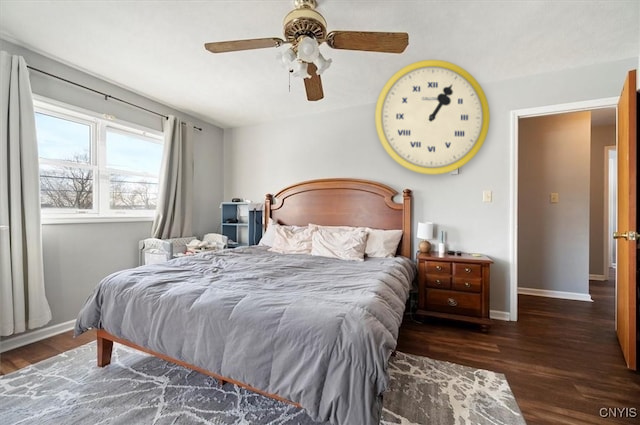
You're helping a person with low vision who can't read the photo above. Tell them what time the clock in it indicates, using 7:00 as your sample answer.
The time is 1:05
